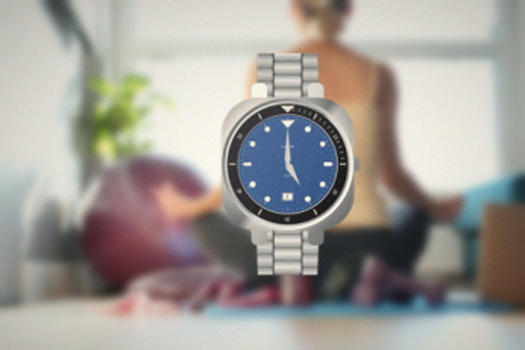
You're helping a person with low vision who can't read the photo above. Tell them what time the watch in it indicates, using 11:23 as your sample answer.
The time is 5:00
